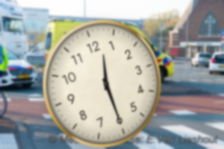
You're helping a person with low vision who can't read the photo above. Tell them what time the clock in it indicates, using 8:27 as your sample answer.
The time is 12:30
